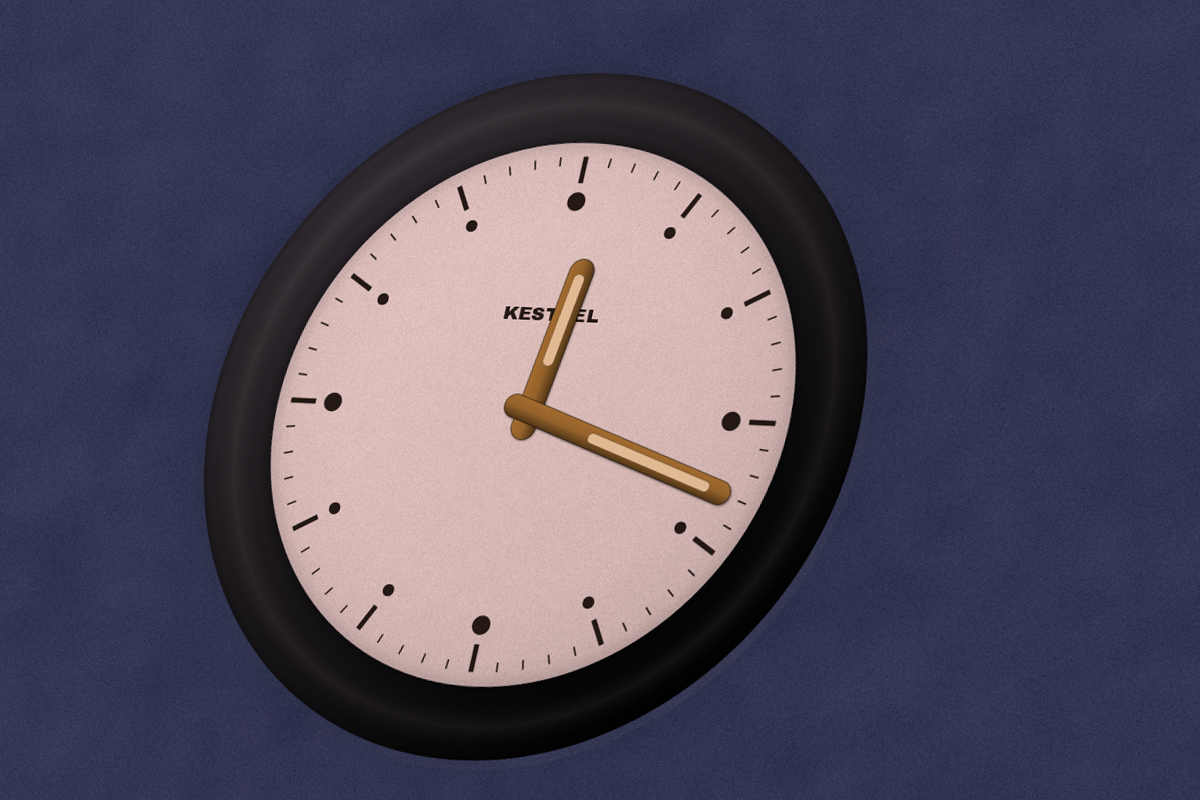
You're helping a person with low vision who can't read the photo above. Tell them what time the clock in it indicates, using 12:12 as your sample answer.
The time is 12:18
